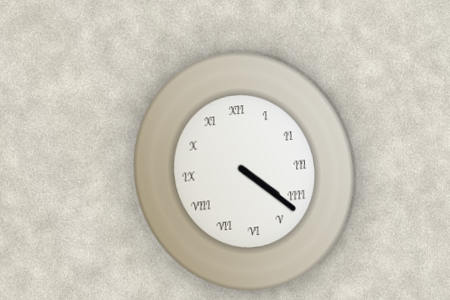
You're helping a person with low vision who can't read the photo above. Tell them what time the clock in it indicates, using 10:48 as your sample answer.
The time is 4:22
